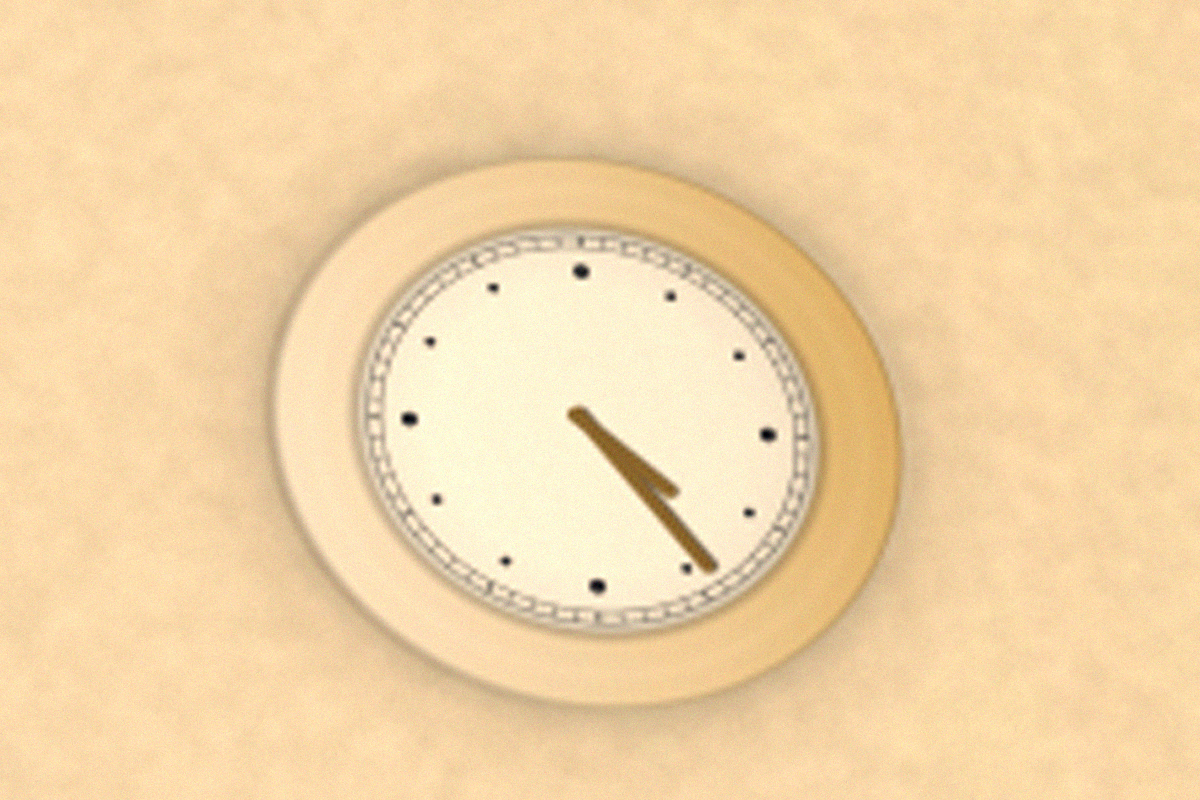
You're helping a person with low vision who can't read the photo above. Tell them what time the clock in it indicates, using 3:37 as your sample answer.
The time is 4:24
